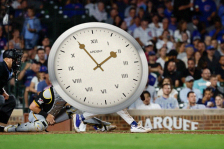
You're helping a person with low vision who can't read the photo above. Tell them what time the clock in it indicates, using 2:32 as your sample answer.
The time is 1:55
